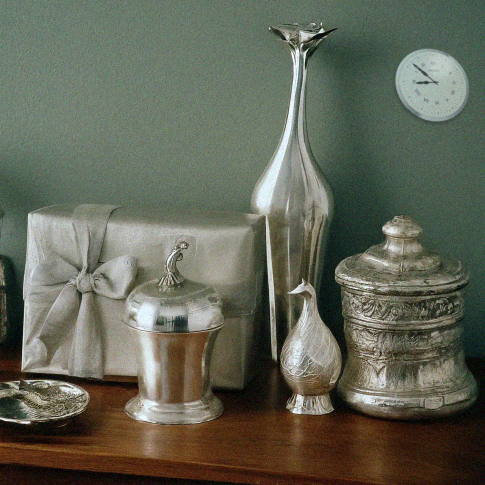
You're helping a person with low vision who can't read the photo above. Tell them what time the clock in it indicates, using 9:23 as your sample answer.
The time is 8:52
